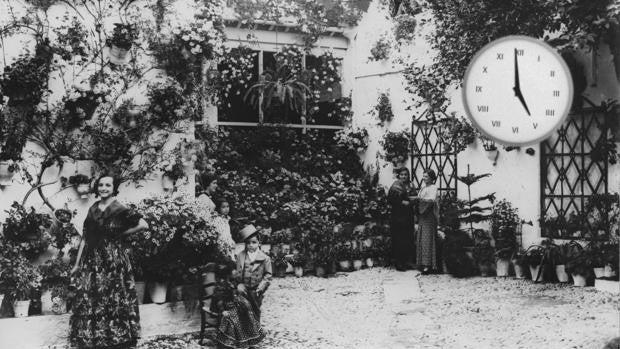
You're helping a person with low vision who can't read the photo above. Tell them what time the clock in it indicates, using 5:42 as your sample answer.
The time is 4:59
